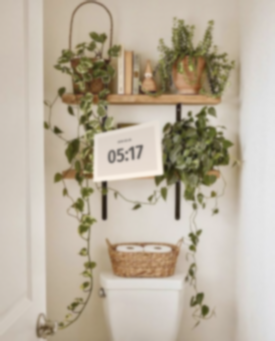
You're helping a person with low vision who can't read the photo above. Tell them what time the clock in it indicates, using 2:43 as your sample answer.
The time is 5:17
